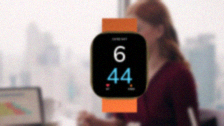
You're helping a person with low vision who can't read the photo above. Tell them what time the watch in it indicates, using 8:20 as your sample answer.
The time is 6:44
